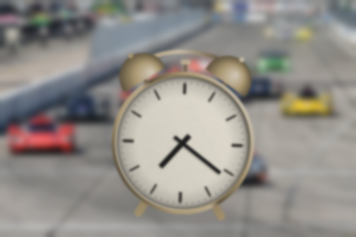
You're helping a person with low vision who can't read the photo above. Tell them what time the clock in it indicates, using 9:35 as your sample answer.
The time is 7:21
